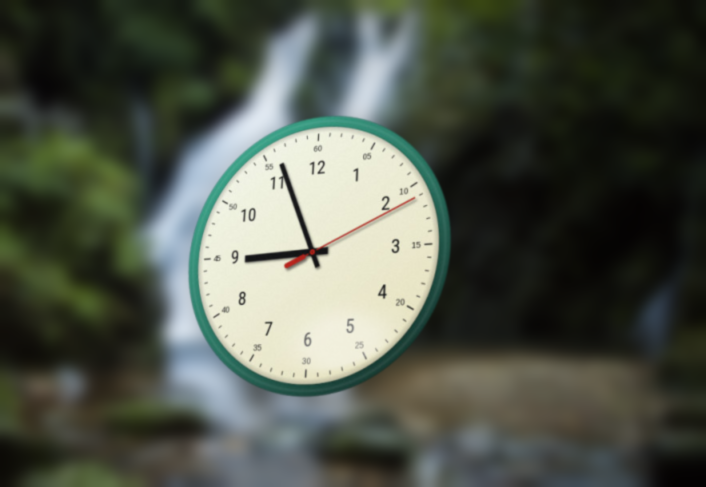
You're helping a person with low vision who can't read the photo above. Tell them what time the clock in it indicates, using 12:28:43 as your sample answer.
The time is 8:56:11
